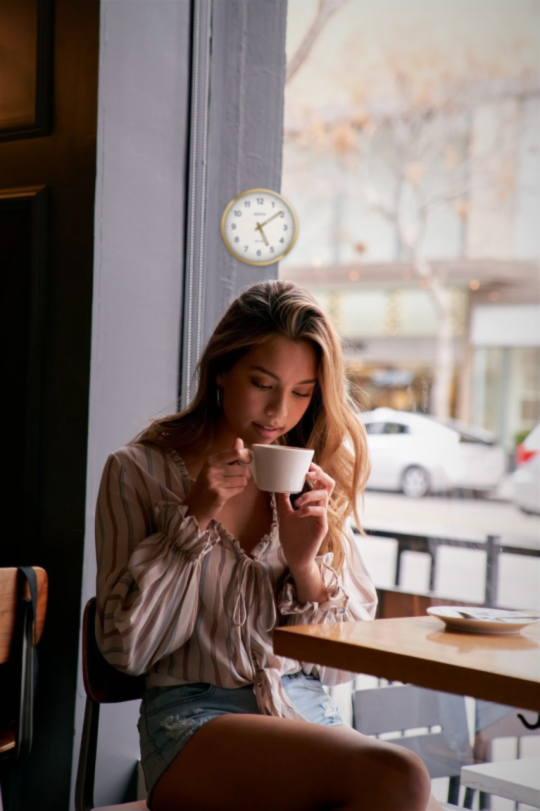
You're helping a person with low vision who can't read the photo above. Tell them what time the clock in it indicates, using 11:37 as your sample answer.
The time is 5:09
